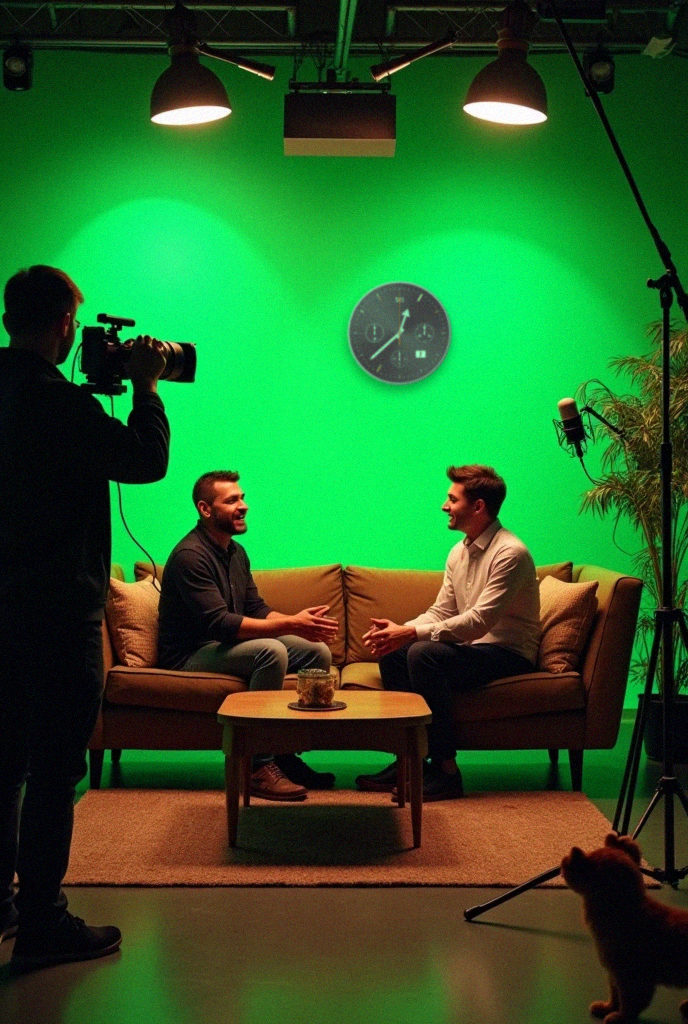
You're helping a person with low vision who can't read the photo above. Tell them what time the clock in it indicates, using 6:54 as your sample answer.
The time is 12:38
